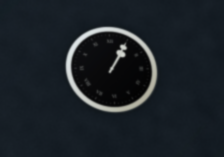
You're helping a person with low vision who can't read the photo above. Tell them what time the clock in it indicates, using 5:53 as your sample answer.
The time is 1:05
